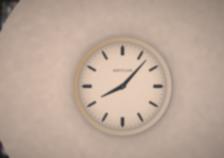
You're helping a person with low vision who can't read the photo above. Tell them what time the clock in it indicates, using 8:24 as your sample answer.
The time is 8:07
